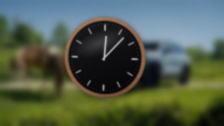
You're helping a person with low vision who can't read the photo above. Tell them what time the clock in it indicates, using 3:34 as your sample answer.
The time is 12:07
